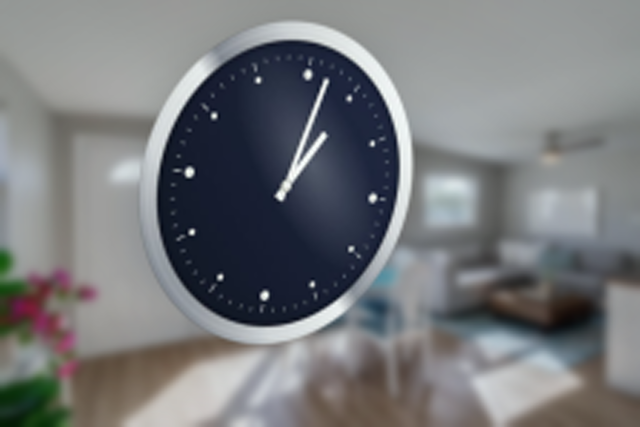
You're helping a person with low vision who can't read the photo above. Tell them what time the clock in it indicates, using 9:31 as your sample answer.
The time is 1:02
